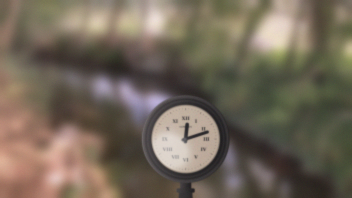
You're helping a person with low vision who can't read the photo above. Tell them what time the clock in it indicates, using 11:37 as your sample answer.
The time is 12:12
